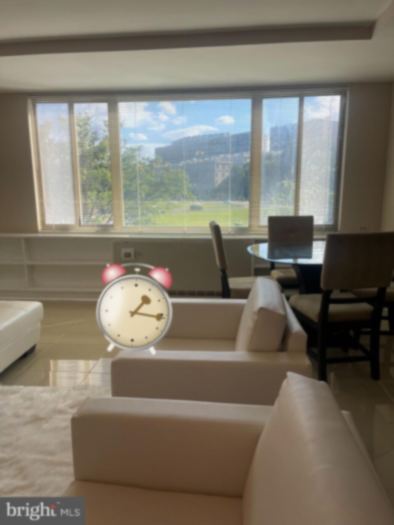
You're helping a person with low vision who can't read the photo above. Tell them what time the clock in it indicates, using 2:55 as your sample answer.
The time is 1:16
